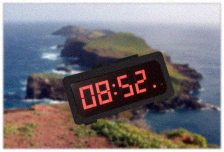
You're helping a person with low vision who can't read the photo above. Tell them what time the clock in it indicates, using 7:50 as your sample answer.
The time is 8:52
